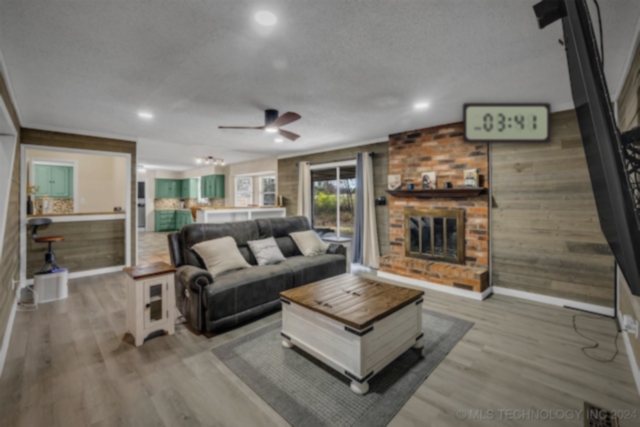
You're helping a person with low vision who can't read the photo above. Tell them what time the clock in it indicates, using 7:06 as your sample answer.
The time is 3:41
